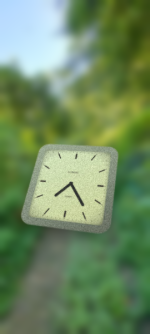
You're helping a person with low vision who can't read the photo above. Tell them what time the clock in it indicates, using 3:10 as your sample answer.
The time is 7:24
